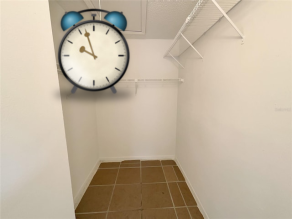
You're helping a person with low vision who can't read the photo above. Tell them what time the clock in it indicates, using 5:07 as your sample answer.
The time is 9:57
